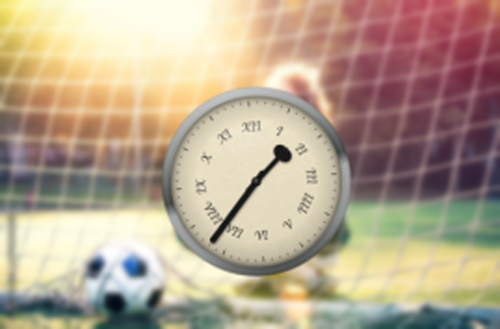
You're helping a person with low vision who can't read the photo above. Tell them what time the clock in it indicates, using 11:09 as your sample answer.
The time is 1:37
